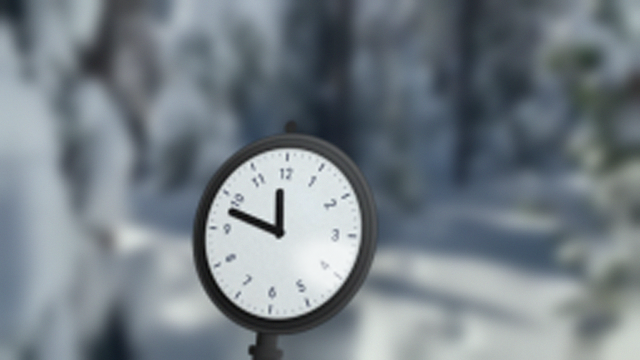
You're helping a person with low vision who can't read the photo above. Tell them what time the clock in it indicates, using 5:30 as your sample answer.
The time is 11:48
